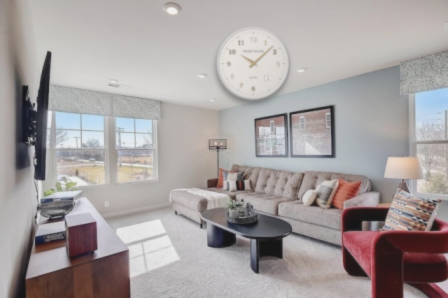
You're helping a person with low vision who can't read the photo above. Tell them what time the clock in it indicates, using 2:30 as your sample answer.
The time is 10:08
